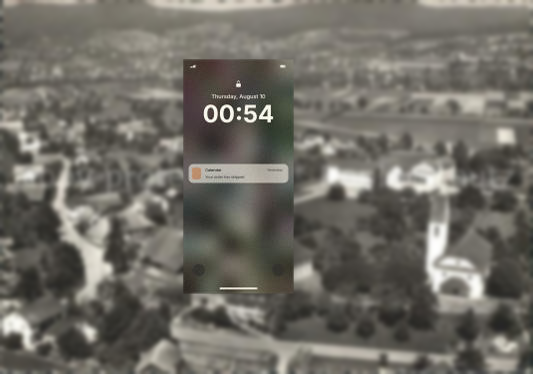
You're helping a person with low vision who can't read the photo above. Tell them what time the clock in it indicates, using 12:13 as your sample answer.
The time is 0:54
